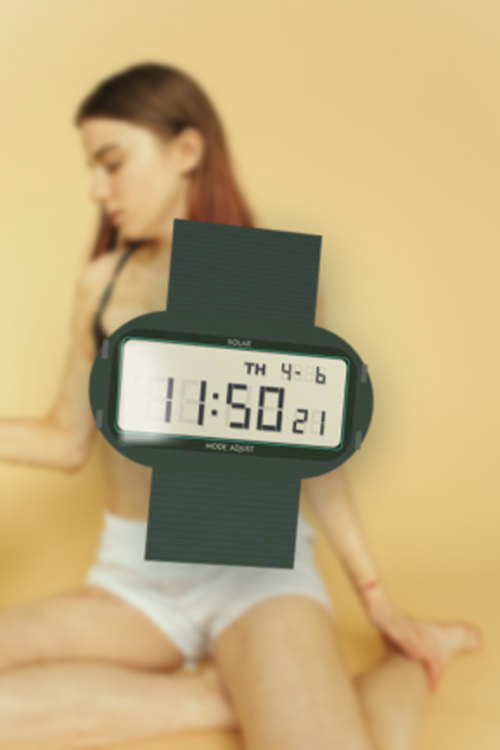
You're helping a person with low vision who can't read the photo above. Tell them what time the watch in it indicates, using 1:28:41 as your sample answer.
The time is 11:50:21
